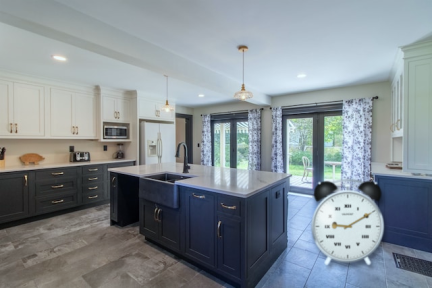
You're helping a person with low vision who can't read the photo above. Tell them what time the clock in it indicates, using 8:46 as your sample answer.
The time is 9:10
